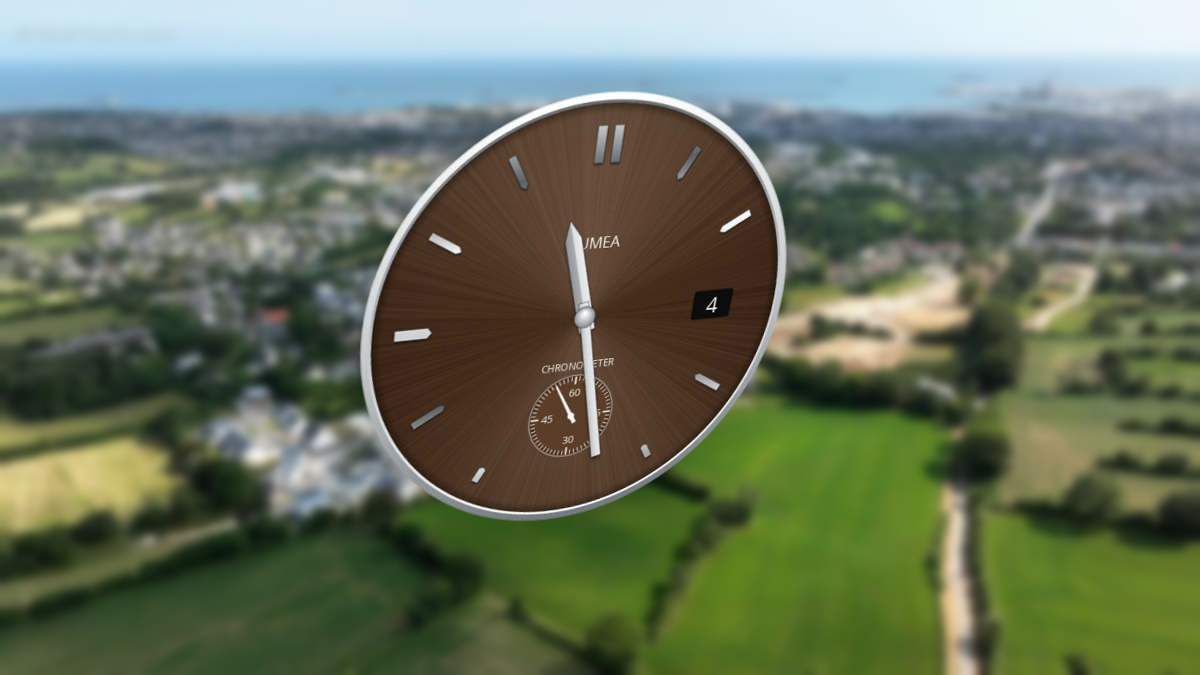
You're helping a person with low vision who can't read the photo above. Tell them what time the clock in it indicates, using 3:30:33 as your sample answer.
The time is 11:27:55
